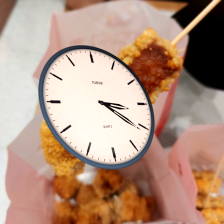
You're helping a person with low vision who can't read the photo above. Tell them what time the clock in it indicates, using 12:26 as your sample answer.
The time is 3:21
